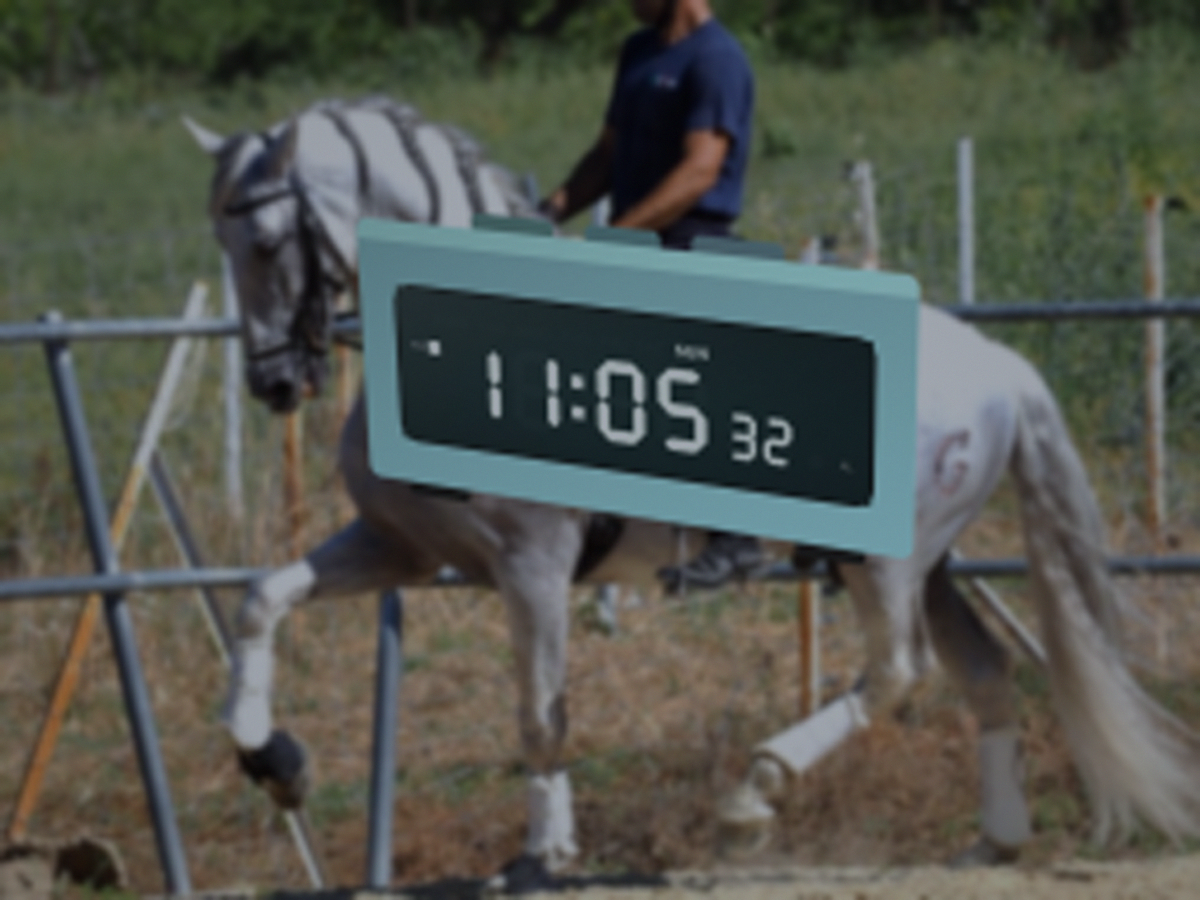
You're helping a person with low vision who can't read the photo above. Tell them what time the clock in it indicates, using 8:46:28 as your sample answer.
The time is 11:05:32
